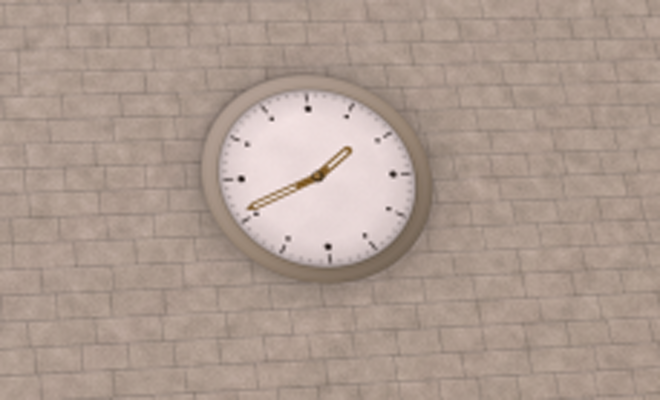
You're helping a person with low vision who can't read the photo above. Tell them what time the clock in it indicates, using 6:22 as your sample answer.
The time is 1:41
